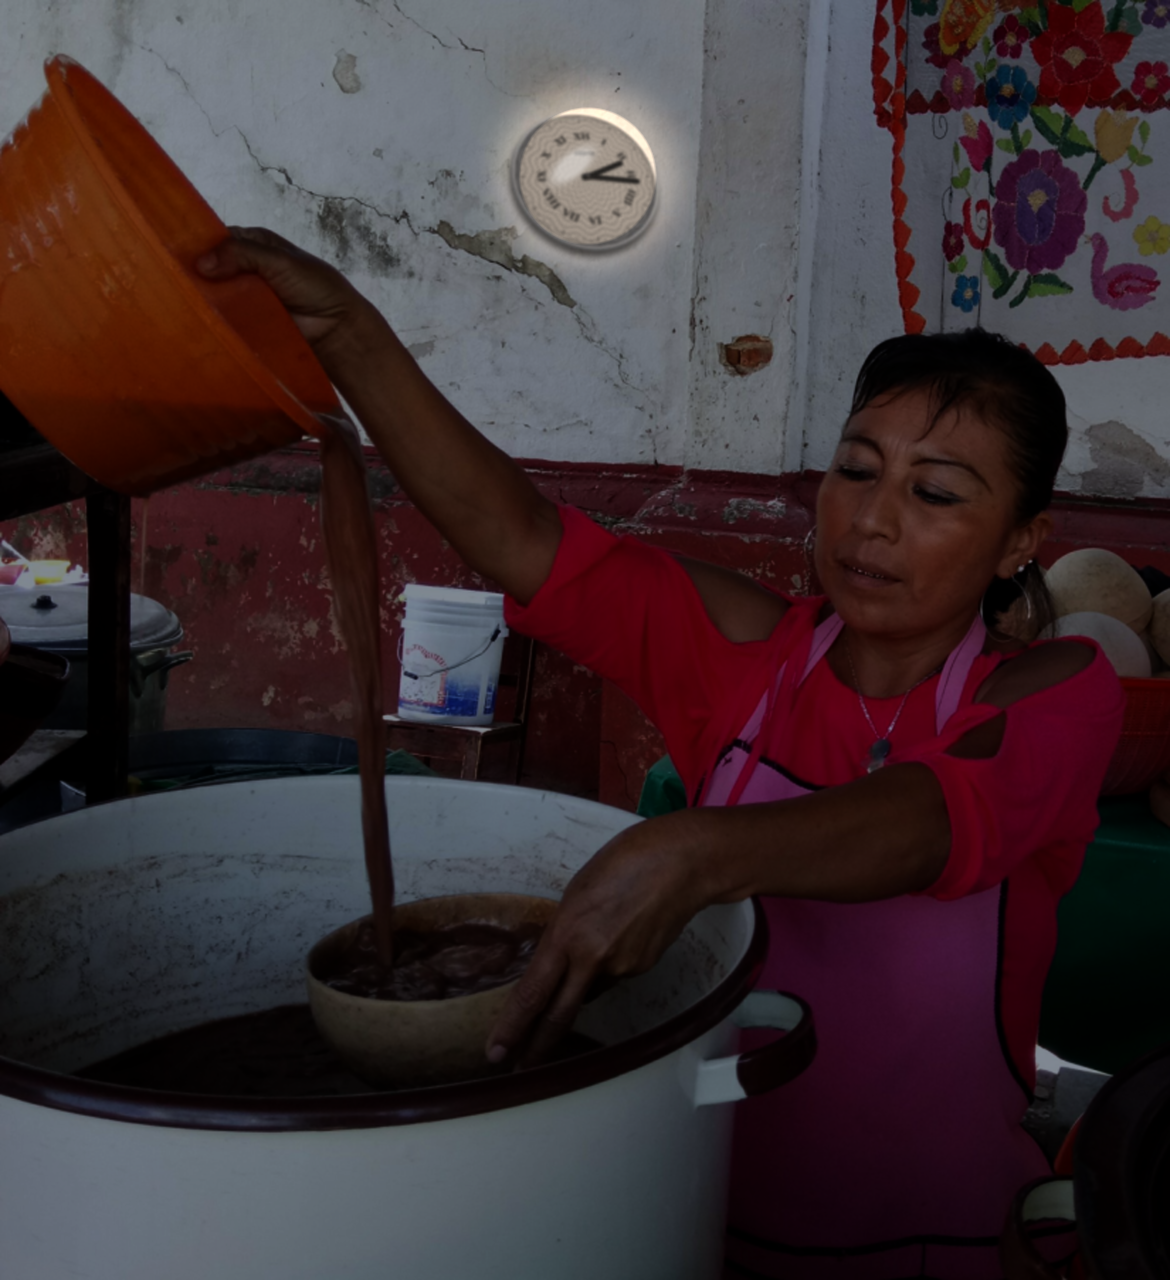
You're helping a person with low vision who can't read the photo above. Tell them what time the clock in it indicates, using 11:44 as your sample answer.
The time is 2:16
